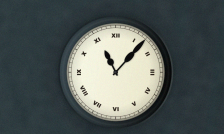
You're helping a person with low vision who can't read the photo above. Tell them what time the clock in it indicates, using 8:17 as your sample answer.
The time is 11:07
